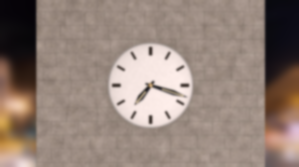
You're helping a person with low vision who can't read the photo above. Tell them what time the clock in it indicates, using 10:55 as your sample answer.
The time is 7:18
